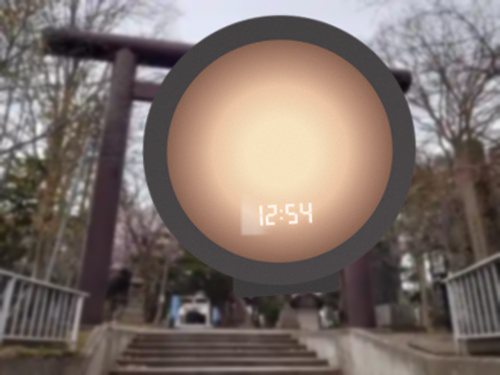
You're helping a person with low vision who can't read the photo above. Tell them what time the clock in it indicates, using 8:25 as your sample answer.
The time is 12:54
